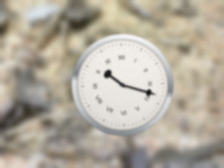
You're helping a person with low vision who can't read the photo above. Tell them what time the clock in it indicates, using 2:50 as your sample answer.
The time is 10:18
